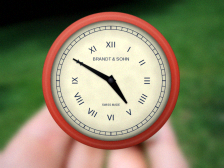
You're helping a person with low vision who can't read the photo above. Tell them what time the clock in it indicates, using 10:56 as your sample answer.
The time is 4:50
